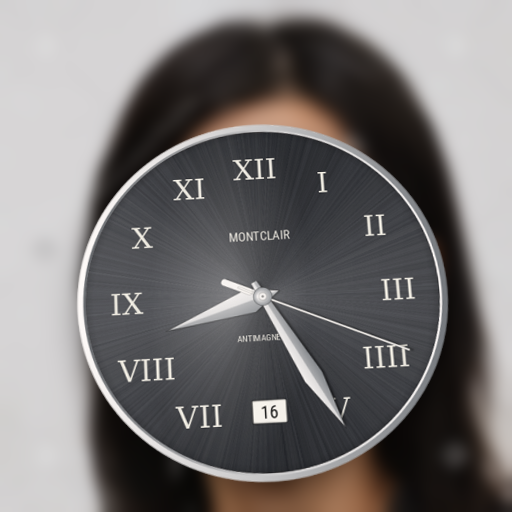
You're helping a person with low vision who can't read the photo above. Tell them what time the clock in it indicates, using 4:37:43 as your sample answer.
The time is 8:25:19
